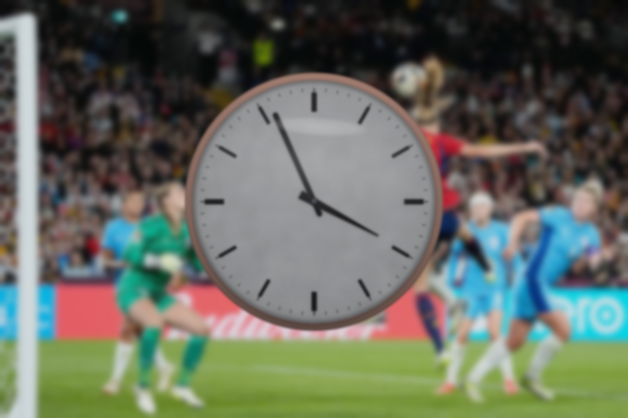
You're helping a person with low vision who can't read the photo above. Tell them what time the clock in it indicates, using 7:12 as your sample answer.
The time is 3:56
